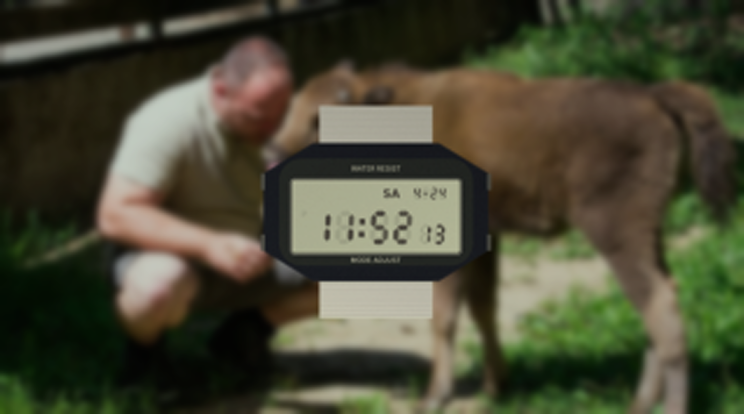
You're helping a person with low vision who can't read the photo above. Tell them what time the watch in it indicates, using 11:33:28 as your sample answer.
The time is 11:52:13
